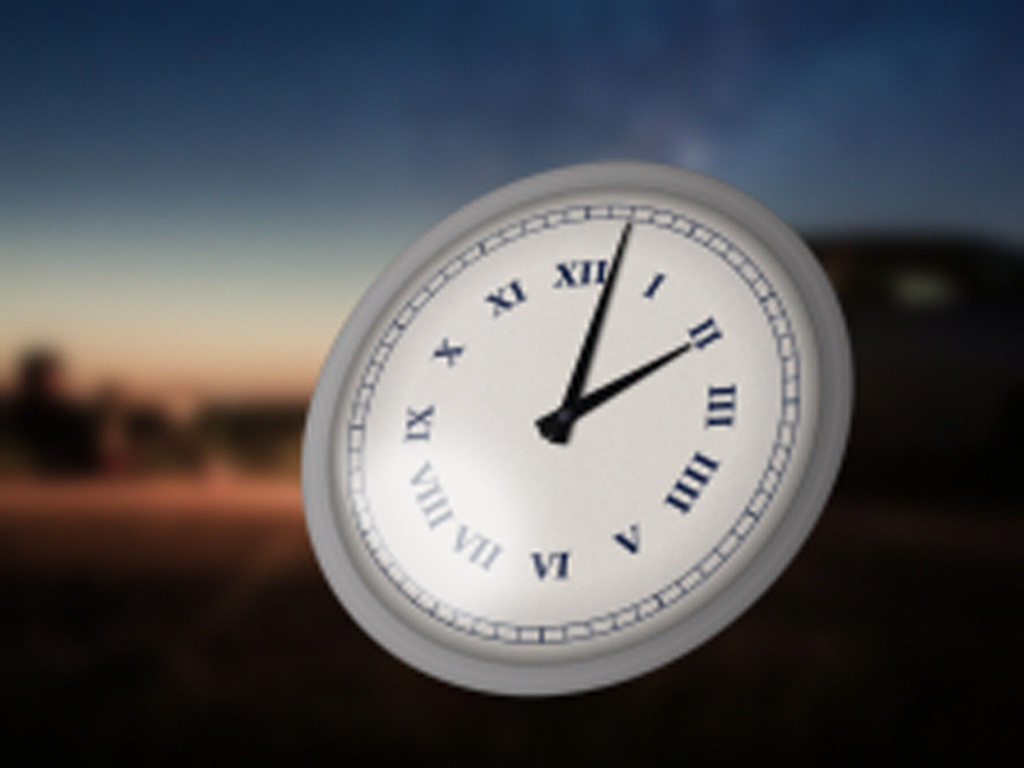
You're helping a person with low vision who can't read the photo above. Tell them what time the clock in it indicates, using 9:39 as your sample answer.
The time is 2:02
